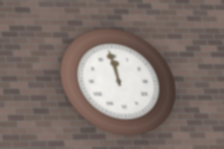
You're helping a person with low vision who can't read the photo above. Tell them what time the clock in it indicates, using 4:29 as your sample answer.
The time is 11:59
